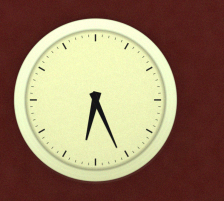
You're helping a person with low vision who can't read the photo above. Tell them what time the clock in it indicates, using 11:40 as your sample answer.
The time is 6:26
